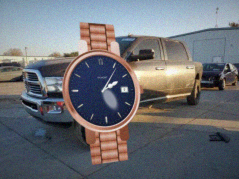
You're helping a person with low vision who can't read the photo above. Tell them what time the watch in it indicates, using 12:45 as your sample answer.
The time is 2:06
